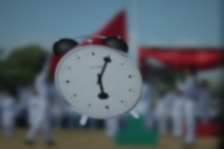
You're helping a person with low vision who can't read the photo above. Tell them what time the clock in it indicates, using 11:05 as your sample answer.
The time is 6:05
